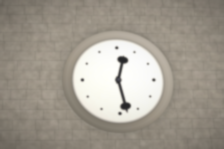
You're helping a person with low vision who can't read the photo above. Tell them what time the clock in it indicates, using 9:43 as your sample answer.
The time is 12:28
